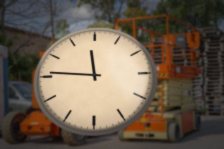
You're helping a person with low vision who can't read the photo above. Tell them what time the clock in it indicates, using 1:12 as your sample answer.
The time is 11:46
